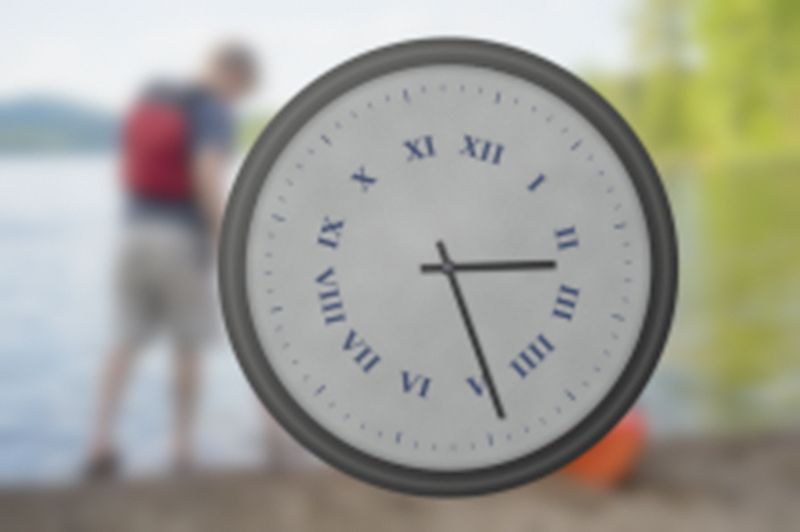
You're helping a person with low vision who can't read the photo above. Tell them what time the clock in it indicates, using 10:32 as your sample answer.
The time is 2:24
